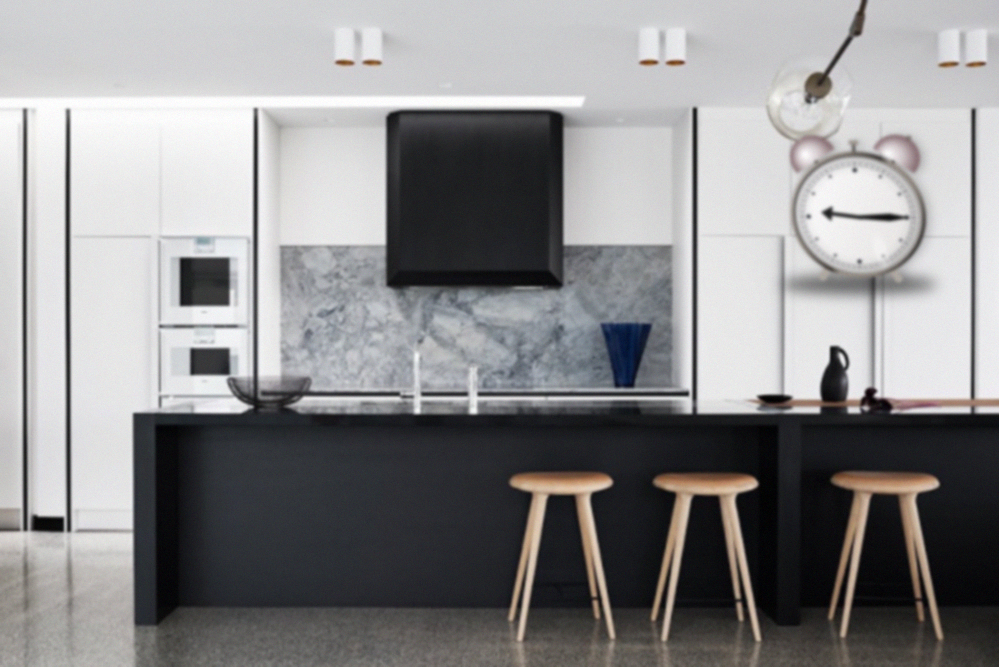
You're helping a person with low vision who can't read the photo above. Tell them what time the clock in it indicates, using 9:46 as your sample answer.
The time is 9:15
